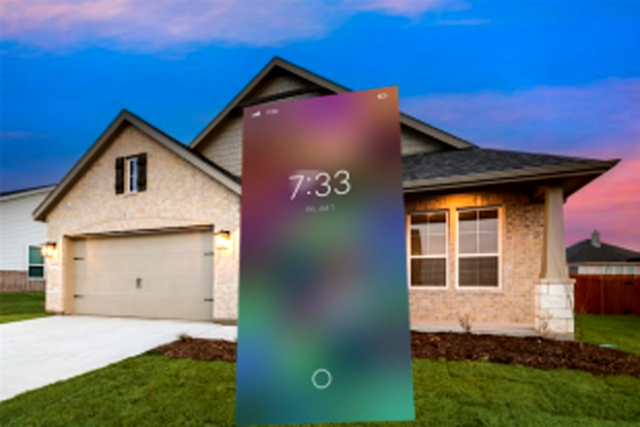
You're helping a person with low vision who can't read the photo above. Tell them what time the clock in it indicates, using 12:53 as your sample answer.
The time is 7:33
